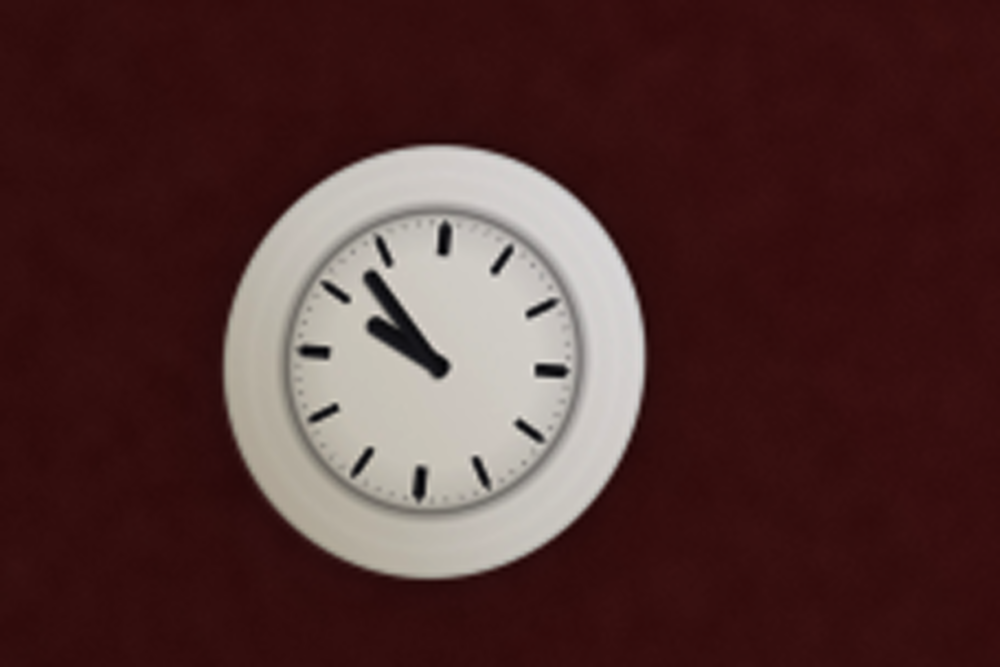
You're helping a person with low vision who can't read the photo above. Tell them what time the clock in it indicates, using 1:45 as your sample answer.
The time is 9:53
